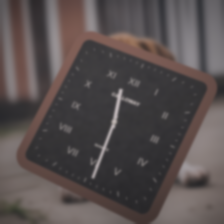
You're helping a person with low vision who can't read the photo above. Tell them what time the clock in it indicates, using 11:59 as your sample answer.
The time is 11:29
